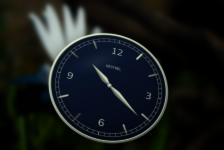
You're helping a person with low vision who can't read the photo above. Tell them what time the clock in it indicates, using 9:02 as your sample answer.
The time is 10:21
